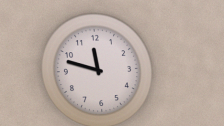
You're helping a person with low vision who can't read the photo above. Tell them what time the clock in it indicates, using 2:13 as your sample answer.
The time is 11:48
